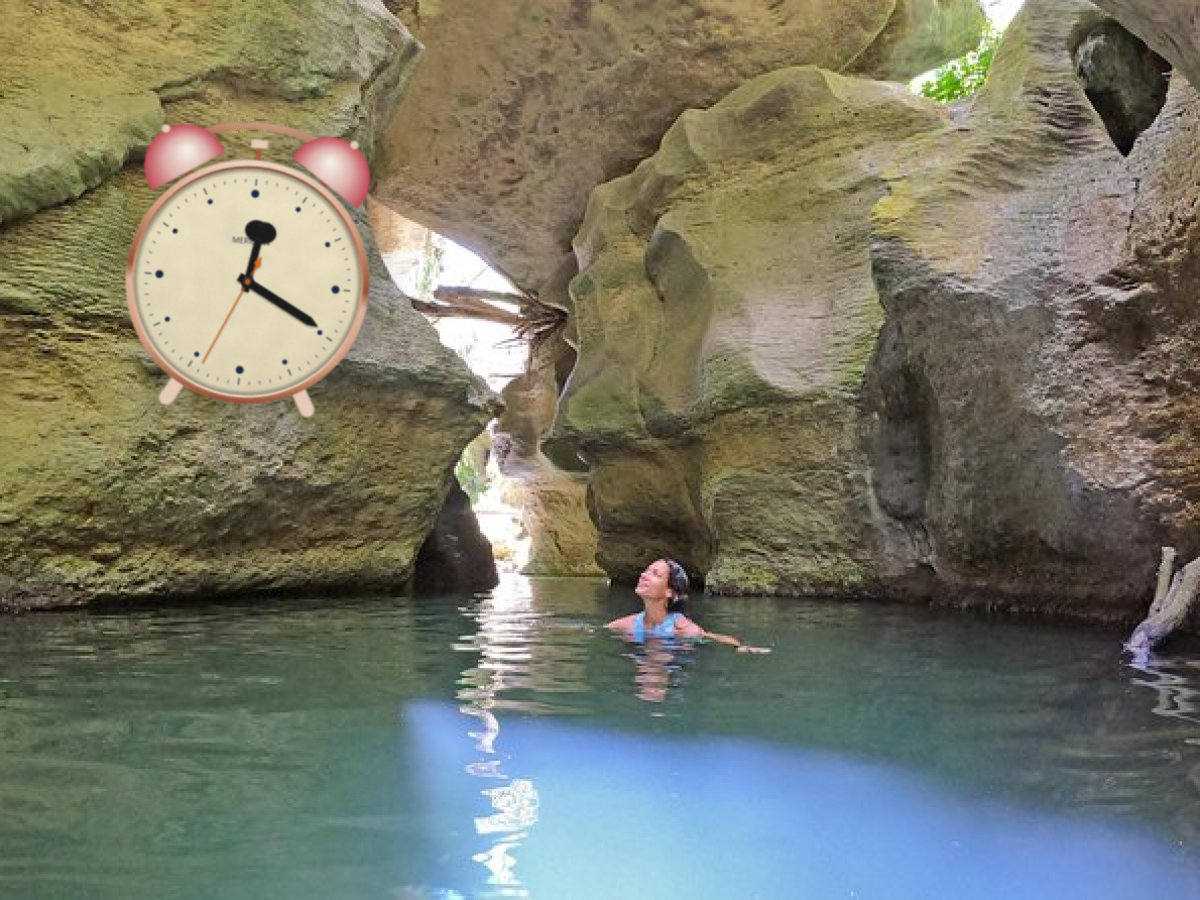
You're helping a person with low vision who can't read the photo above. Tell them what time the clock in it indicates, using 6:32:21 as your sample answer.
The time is 12:19:34
